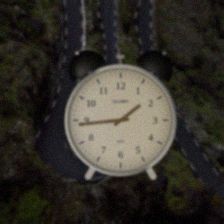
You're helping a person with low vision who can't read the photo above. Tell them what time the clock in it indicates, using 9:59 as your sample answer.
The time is 1:44
